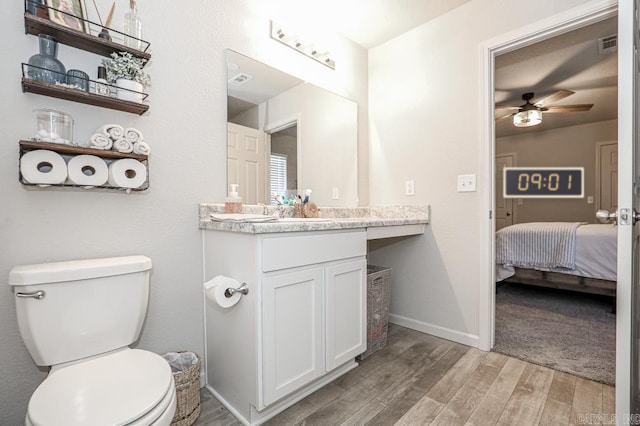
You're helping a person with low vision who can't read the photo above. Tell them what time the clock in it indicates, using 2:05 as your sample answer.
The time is 9:01
